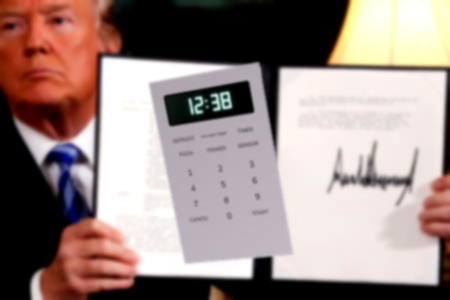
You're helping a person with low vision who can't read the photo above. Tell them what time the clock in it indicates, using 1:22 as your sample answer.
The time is 12:38
